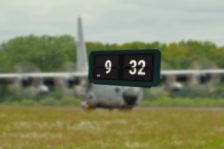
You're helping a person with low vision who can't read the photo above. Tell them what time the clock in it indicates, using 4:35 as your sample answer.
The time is 9:32
